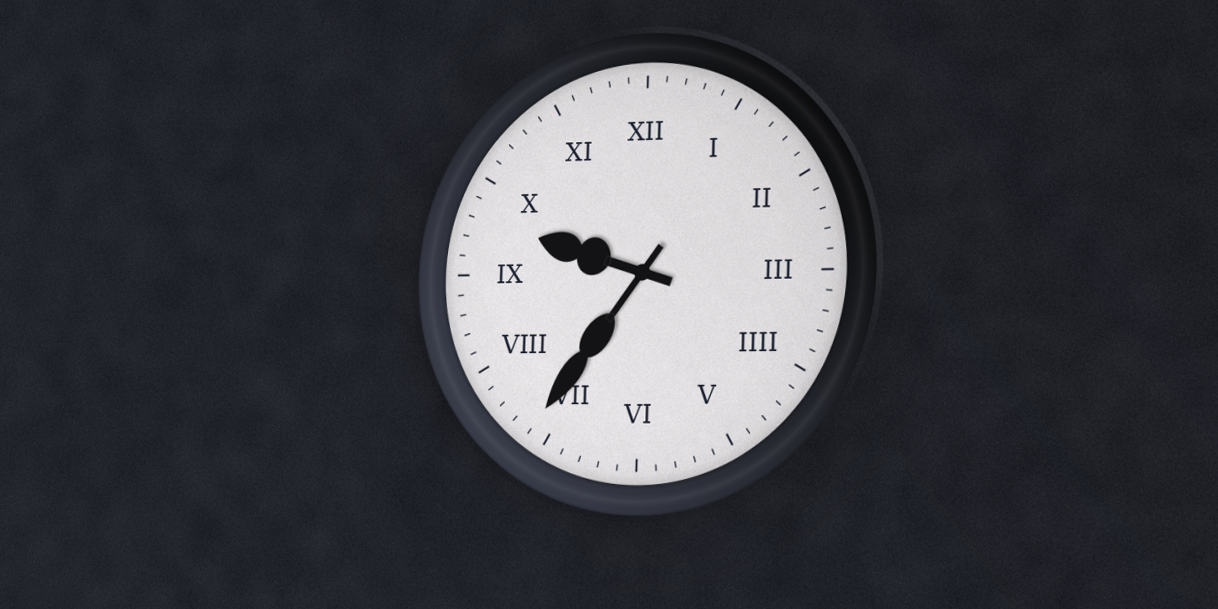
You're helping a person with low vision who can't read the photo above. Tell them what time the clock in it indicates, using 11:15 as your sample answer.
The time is 9:36
